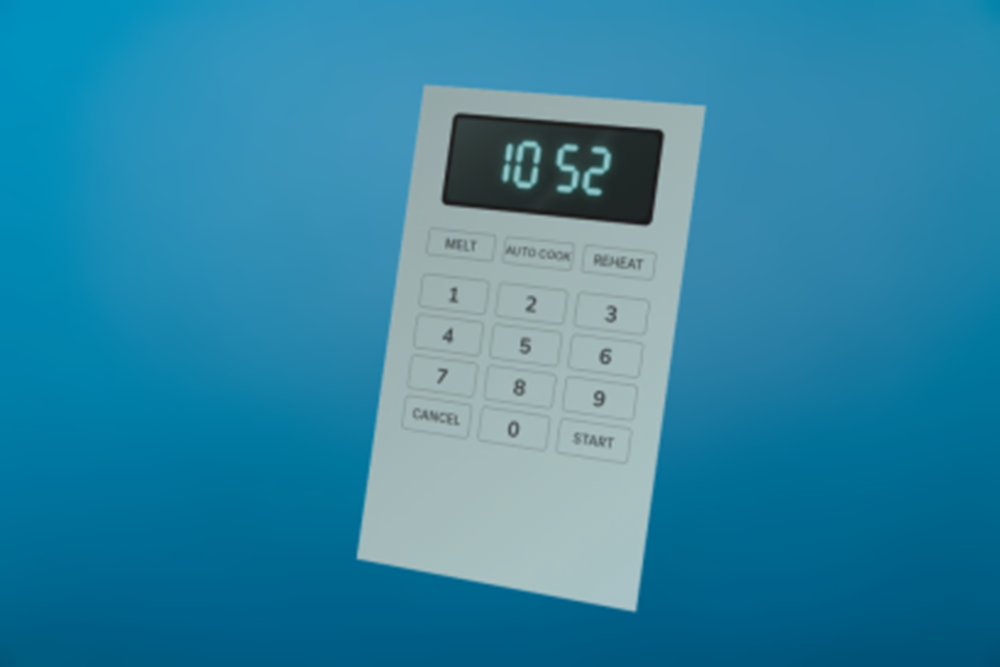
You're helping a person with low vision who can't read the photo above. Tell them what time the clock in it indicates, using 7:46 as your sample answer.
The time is 10:52
